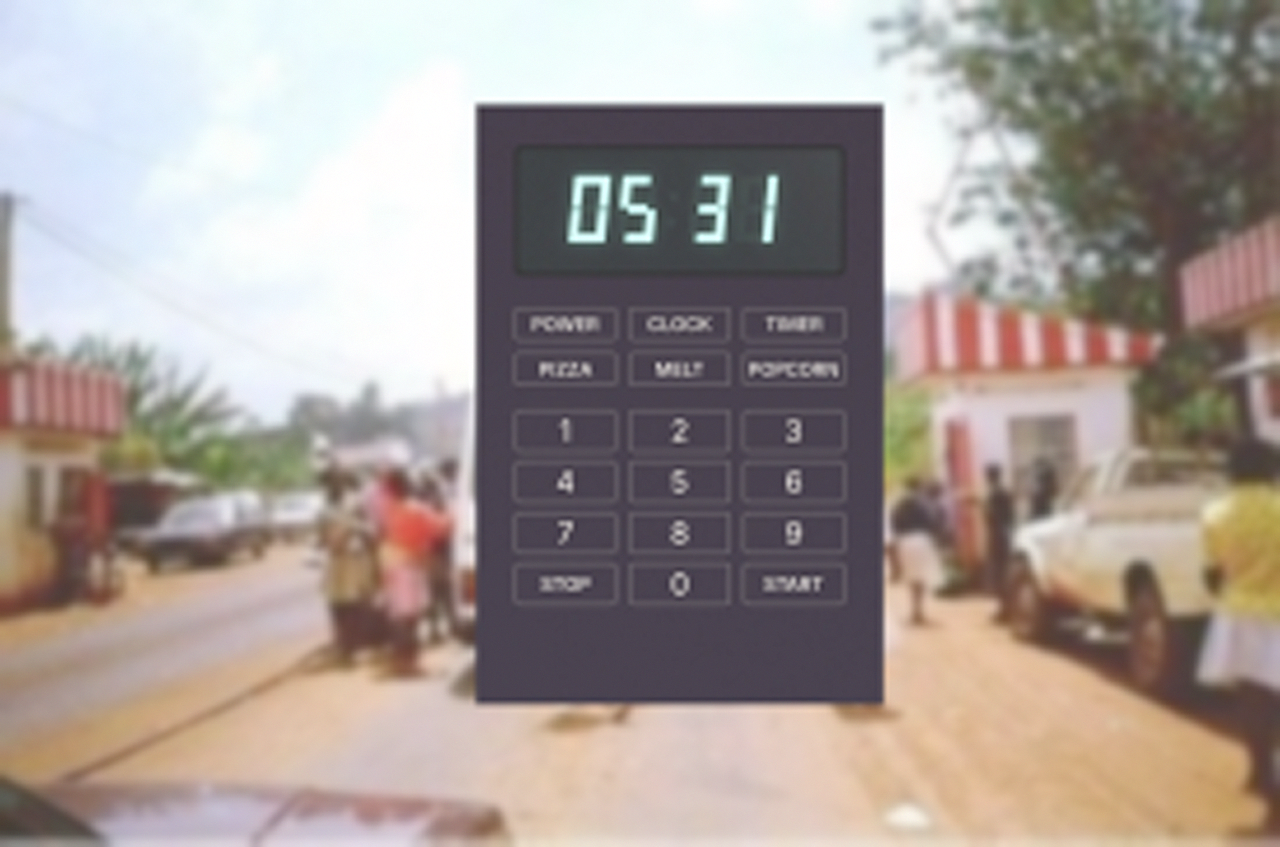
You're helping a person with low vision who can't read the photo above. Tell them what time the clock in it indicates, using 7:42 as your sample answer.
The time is 5:31
